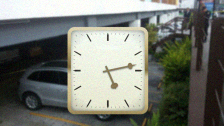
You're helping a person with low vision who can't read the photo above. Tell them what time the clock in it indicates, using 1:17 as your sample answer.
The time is 5:13
